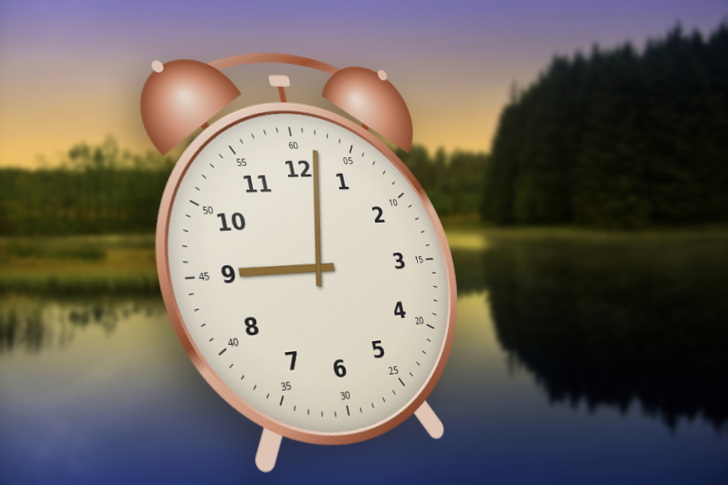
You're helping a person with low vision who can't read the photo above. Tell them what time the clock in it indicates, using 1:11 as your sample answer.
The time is 9:02
